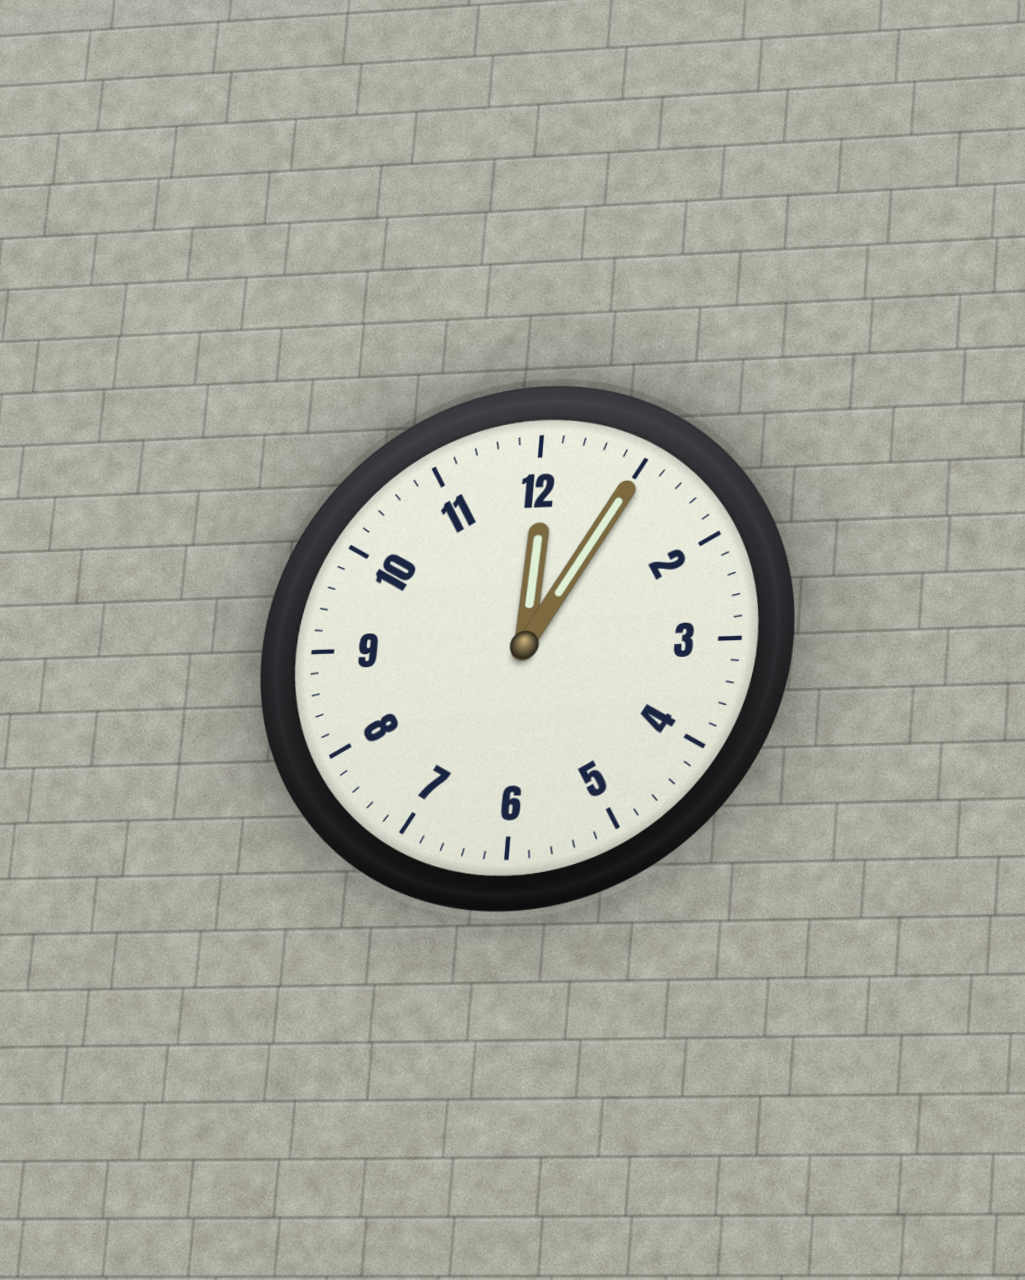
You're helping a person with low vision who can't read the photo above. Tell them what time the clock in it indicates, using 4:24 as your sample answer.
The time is 12:05
